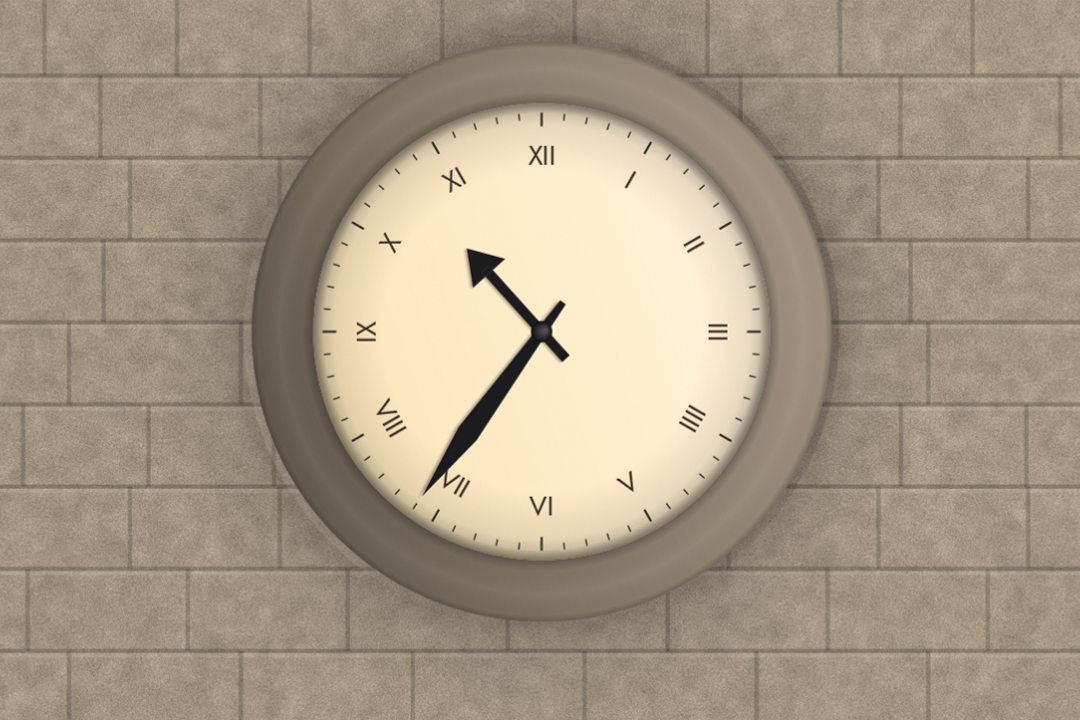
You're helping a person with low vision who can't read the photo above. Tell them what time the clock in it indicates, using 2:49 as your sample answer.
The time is 10:36
